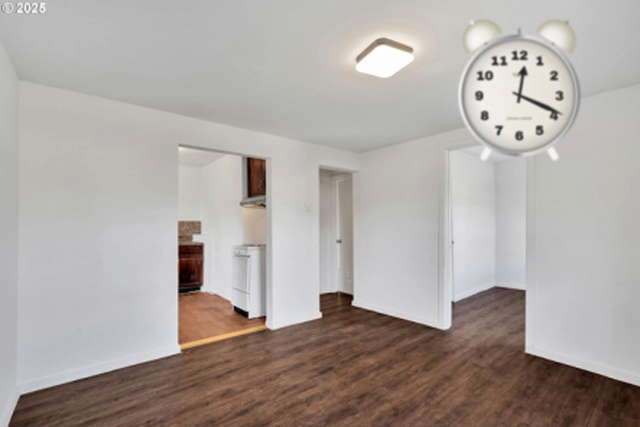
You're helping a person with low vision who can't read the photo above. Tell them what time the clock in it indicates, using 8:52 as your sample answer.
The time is 12:19
